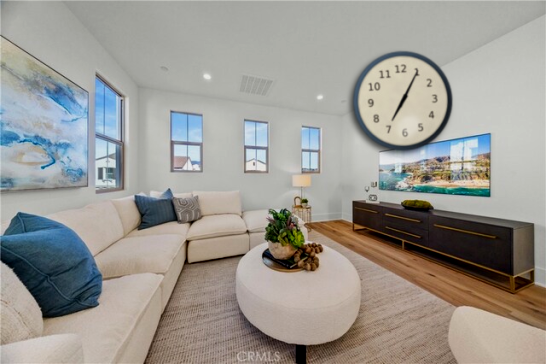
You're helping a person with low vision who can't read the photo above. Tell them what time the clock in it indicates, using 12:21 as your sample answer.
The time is 7:05
